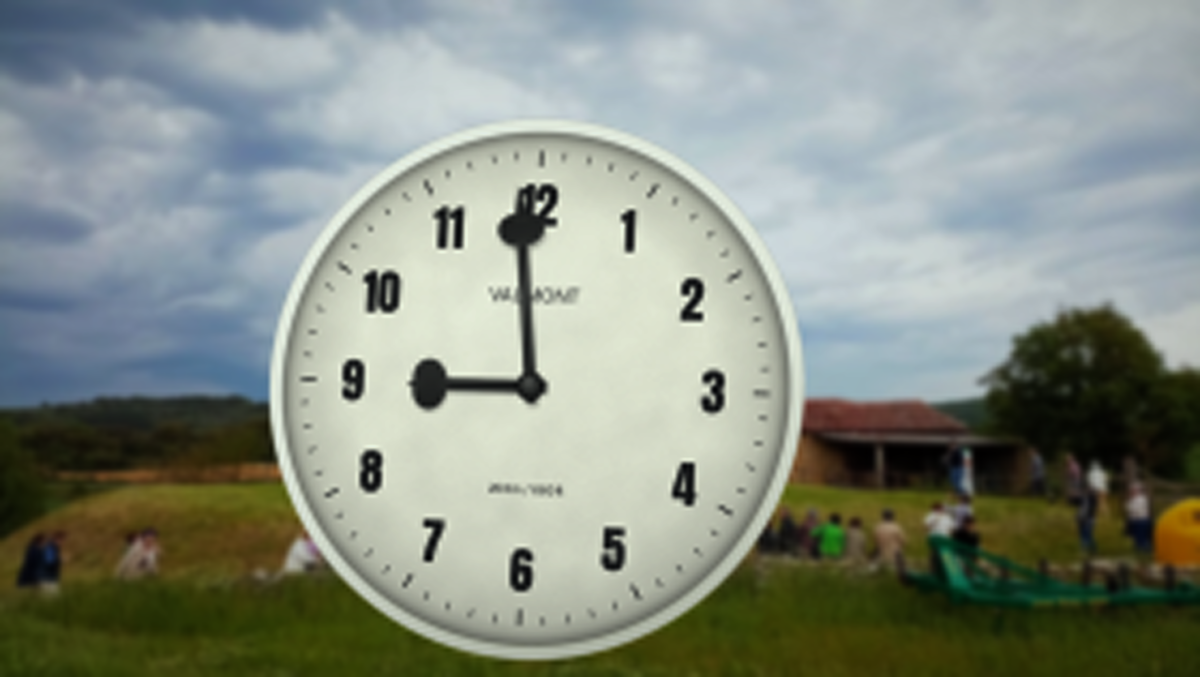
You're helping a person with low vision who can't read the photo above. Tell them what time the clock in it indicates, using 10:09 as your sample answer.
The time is 8:59
